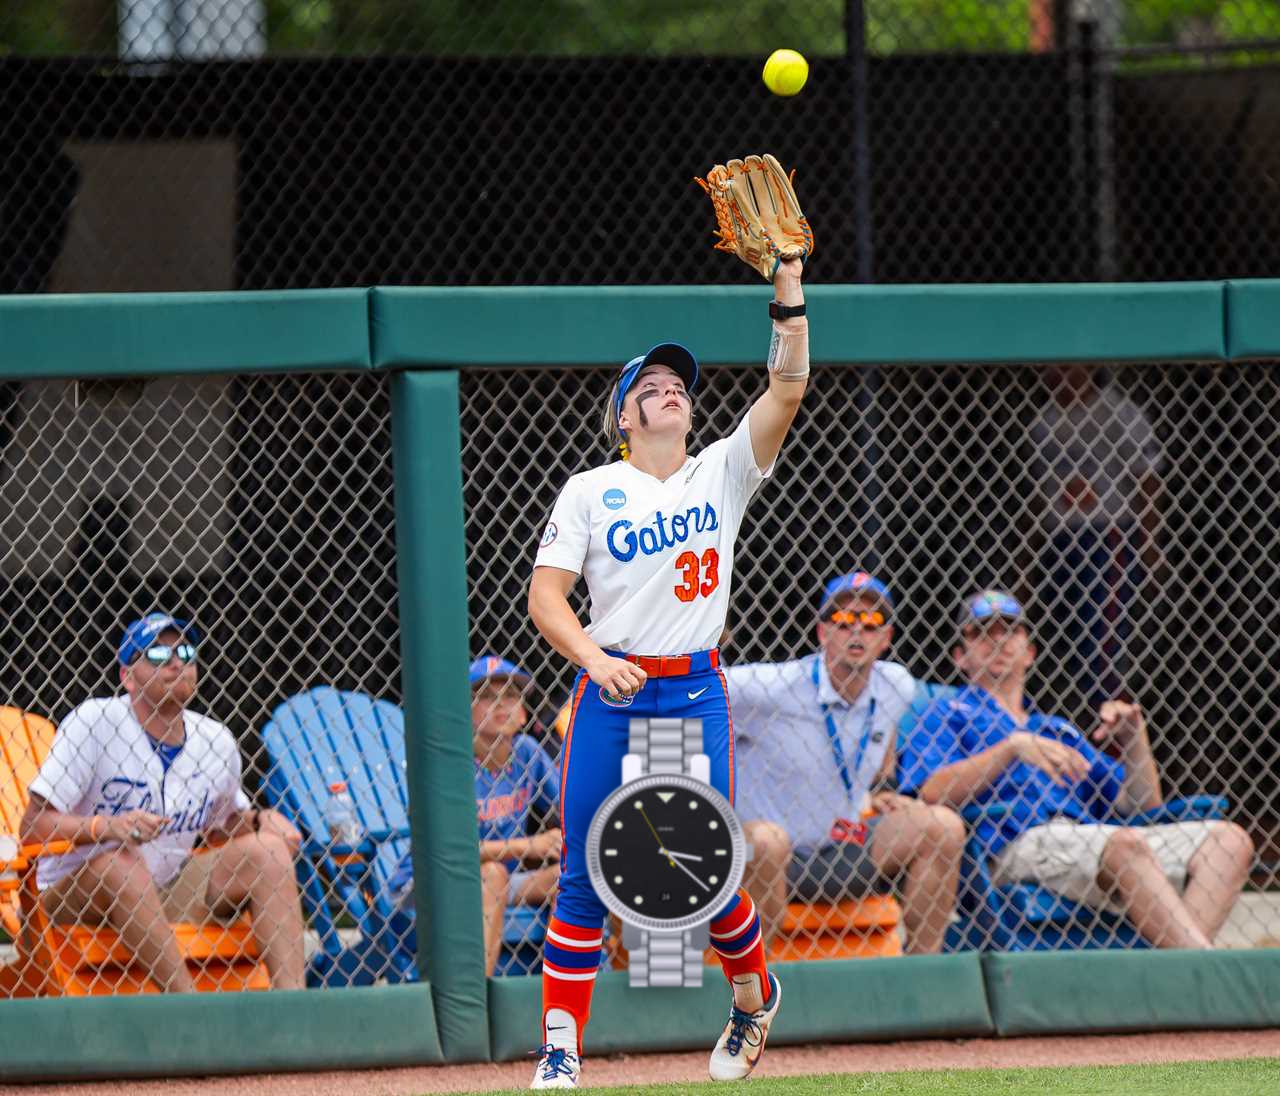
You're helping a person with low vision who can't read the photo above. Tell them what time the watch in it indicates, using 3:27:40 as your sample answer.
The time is 3:21:55
